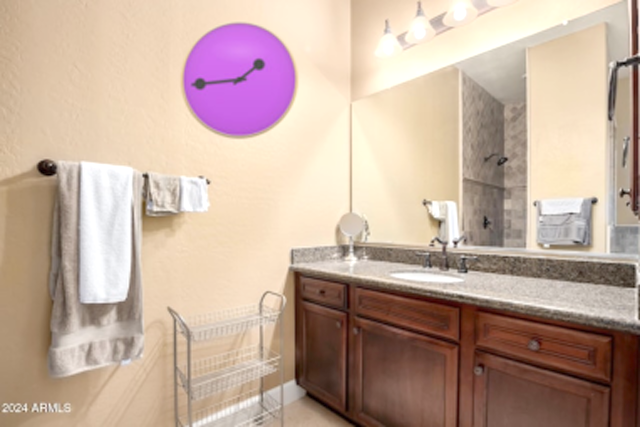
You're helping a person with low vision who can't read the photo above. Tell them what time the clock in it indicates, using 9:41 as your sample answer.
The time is 1:44
